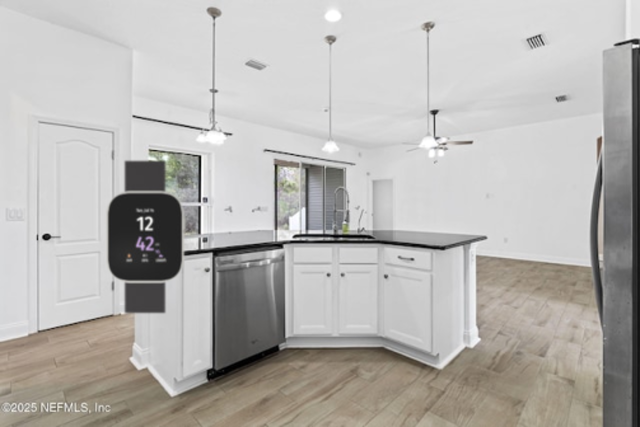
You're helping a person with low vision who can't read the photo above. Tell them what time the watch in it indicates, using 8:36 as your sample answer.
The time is 12:42
